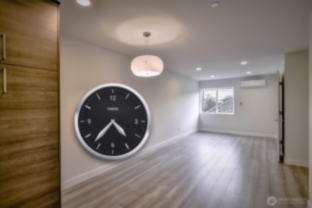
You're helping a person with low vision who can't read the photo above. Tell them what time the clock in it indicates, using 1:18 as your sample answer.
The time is 4:37
